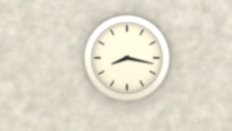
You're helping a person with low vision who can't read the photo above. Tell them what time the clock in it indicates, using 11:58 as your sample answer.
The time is 8:17
